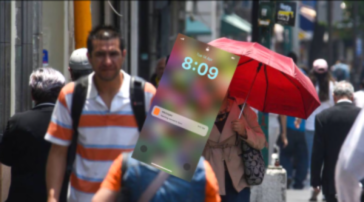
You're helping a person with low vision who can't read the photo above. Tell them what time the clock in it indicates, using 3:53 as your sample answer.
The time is 8:09
